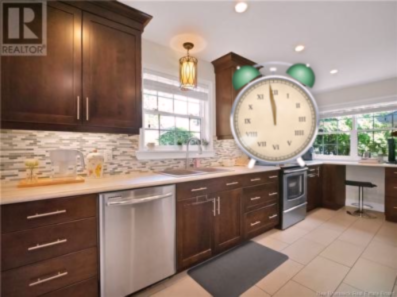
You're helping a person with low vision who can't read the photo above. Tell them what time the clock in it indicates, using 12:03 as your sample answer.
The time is 11:59
